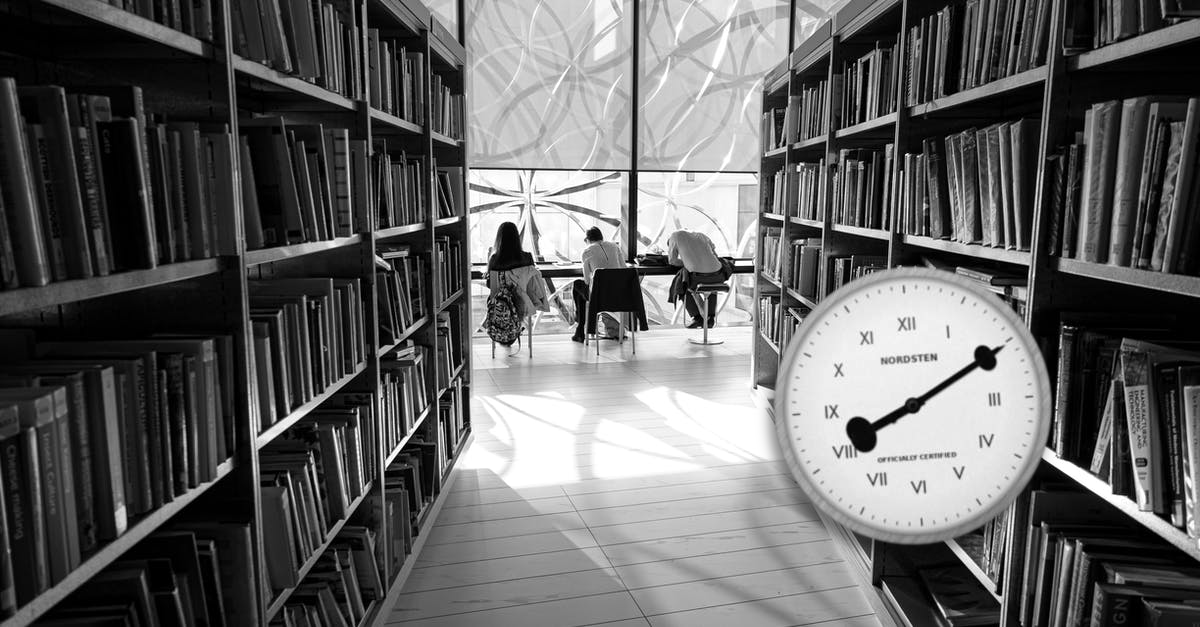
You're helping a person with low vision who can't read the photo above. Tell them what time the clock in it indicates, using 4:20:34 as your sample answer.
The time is 8:10:10
